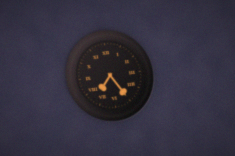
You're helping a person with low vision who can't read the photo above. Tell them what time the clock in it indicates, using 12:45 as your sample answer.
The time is 7:25
